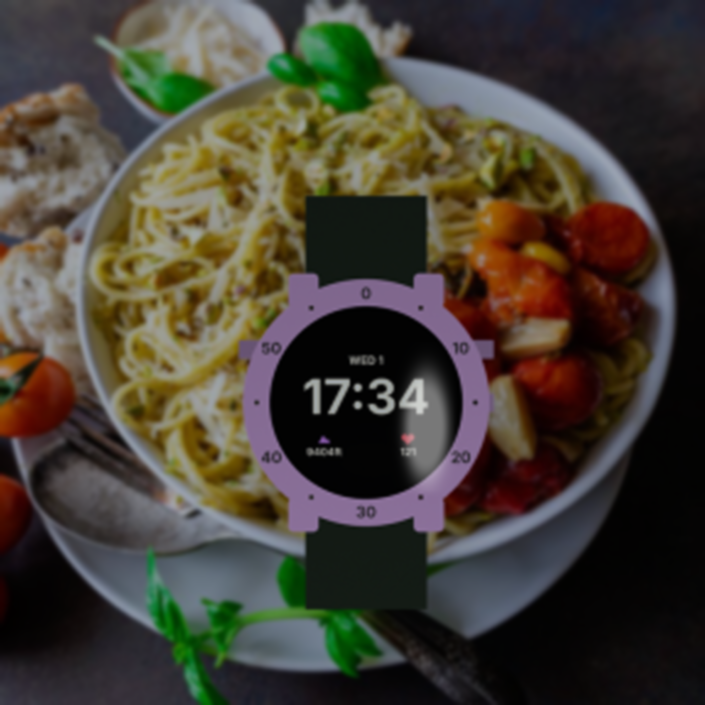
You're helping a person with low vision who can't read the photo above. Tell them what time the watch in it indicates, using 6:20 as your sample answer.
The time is 17:34
